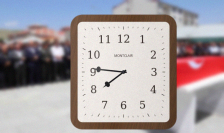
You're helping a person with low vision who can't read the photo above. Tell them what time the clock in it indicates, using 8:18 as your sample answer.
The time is 7:46
